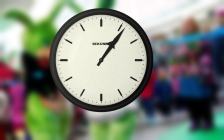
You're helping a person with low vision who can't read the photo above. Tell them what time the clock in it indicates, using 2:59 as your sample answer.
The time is 1:06
